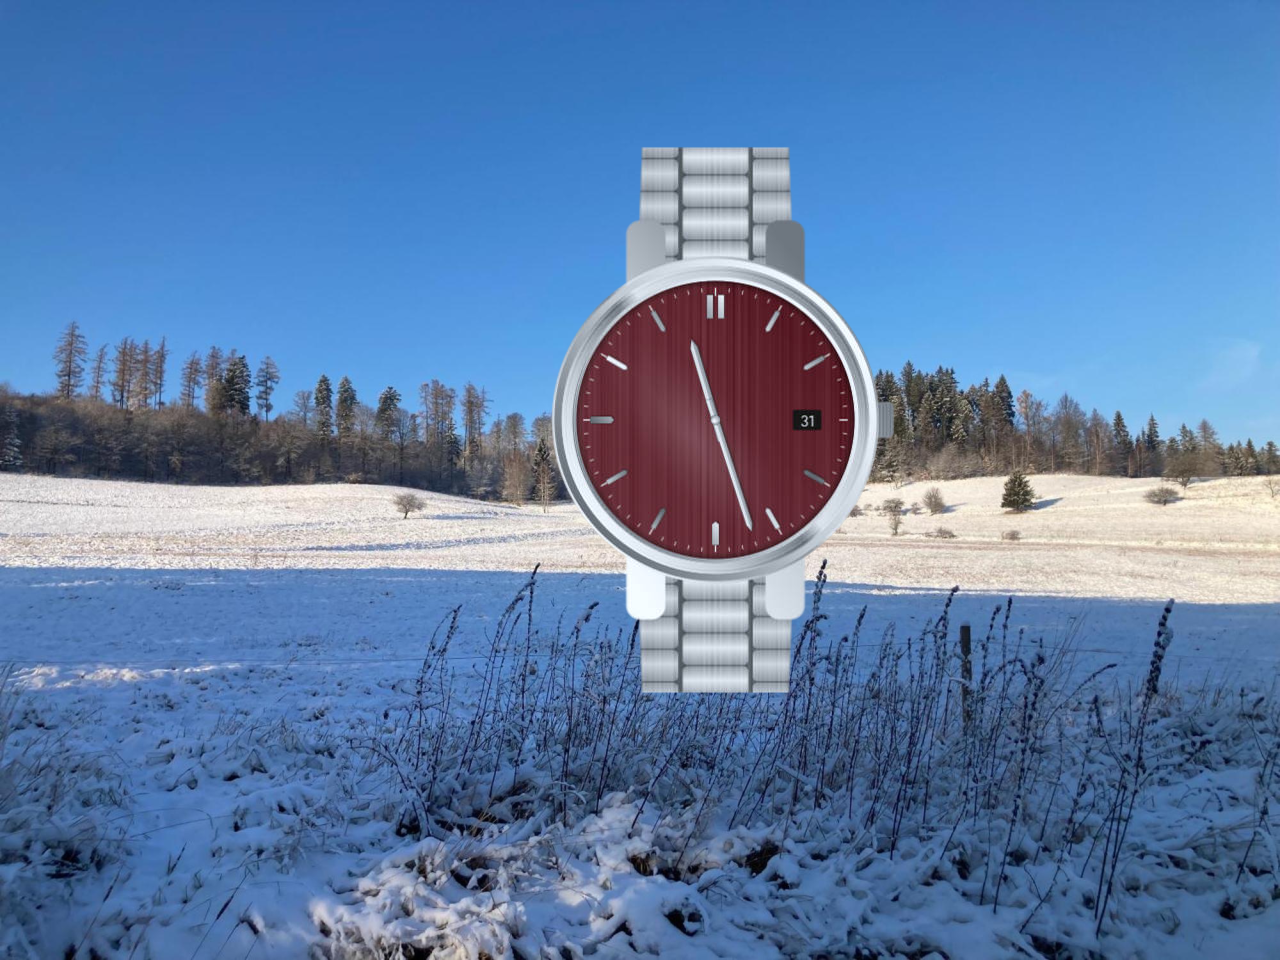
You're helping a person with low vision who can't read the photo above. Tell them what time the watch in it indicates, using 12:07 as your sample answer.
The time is 11:27
